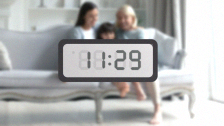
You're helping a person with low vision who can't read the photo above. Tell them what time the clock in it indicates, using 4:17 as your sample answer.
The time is 11:29
